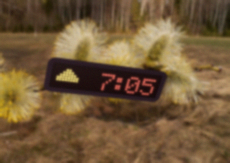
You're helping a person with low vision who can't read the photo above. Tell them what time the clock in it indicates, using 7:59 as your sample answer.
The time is 7:05
